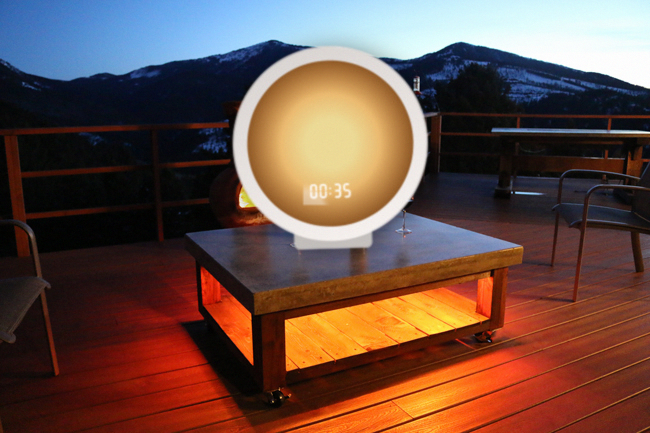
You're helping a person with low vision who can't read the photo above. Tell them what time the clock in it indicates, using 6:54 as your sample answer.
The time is 0:35
